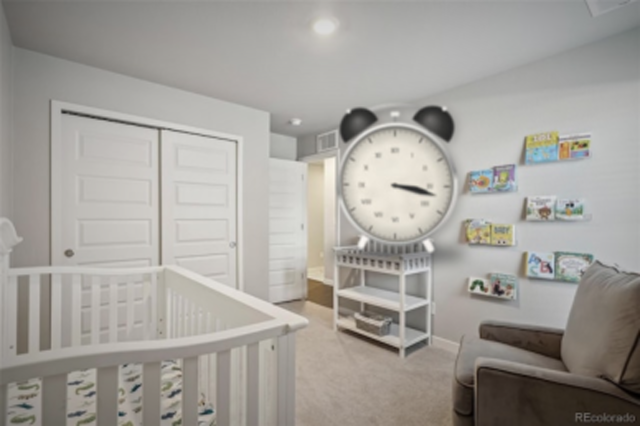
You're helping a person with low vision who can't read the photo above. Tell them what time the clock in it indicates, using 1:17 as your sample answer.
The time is 3:17
